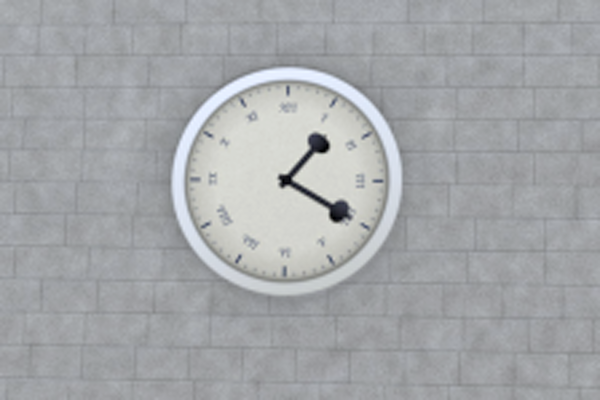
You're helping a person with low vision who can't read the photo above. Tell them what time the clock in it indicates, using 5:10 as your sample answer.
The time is 1:20
